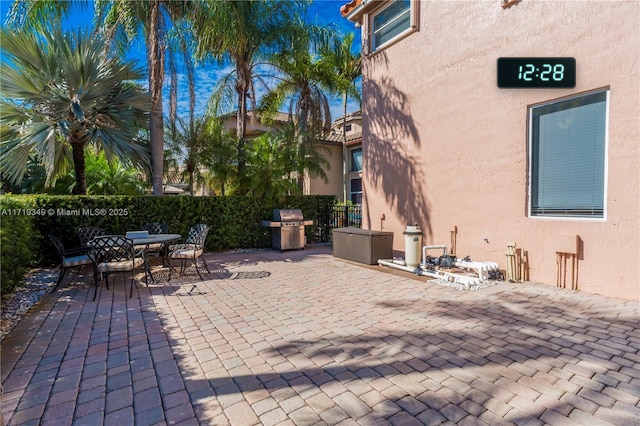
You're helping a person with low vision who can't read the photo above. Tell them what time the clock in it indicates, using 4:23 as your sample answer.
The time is 12:28
